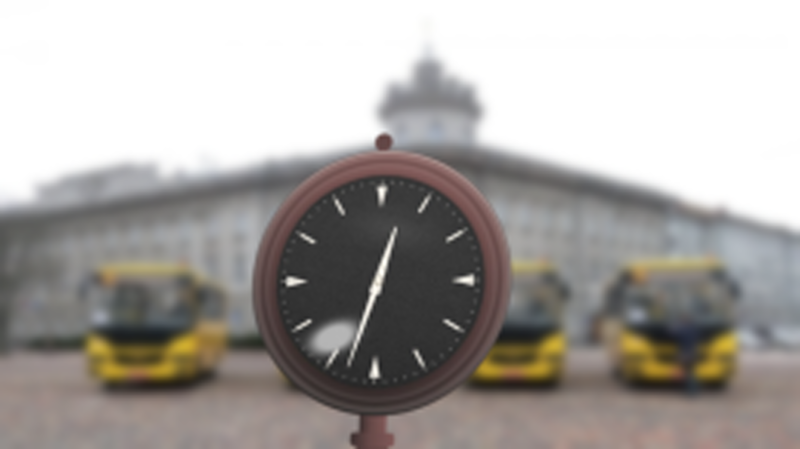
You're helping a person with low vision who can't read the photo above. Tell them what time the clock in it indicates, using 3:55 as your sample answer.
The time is 12:33
